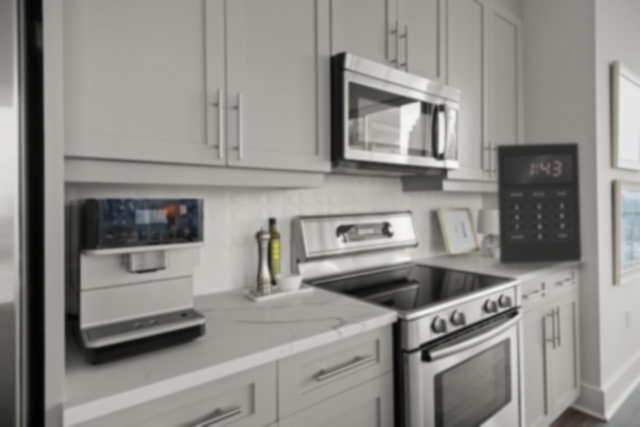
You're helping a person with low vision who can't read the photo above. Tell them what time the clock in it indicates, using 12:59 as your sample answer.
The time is 1:43
